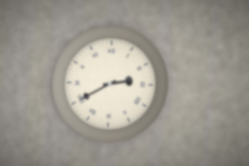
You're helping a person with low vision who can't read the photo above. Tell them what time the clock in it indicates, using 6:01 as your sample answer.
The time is 2:40
